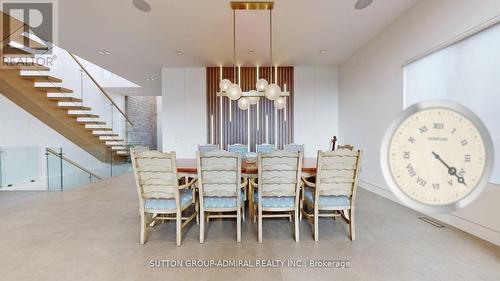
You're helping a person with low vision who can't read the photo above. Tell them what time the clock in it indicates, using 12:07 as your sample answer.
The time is 4:22
